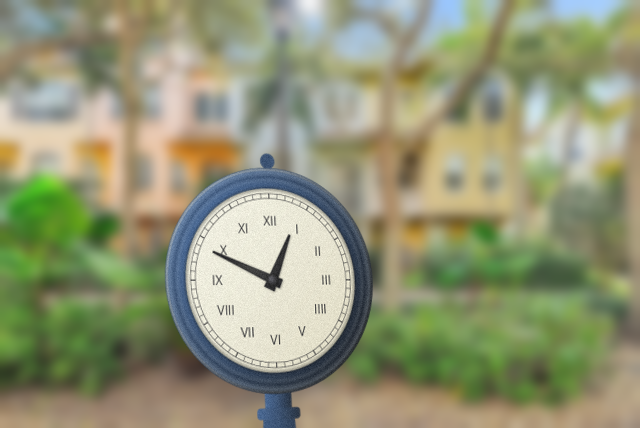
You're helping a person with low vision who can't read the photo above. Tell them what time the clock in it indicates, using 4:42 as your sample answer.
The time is 12:49
